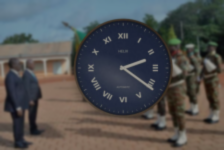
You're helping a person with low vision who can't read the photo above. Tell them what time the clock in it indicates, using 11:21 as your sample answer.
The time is 2:21
